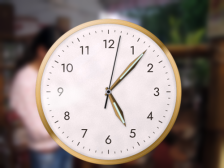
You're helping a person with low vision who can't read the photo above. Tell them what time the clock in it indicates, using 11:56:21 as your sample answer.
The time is 5:07:02
